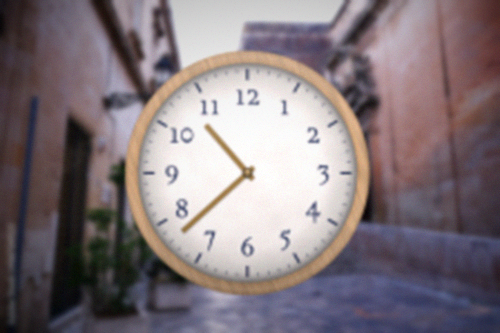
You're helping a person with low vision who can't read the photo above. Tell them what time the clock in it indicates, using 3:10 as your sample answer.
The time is 10:38
